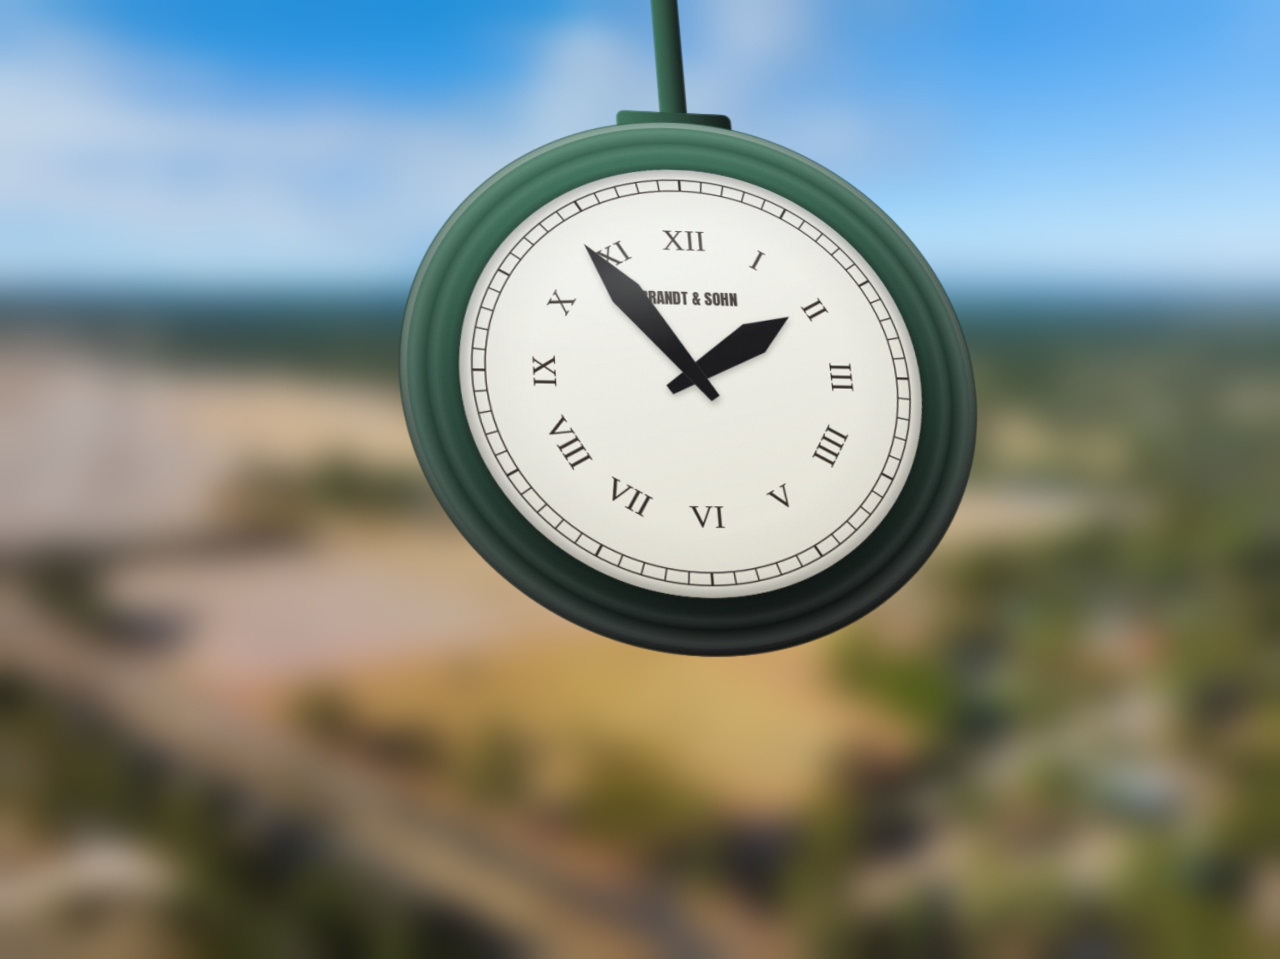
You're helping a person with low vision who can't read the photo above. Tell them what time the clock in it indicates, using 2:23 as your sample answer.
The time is 1:54
